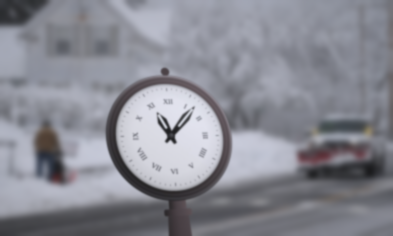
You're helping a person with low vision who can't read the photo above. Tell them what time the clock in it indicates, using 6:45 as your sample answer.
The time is 11:07
